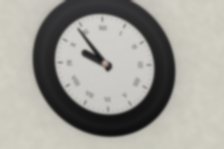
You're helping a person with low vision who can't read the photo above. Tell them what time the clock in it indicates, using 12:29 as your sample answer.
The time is 9:54
